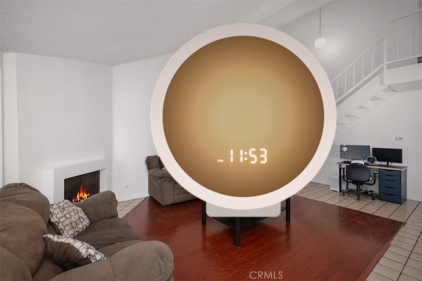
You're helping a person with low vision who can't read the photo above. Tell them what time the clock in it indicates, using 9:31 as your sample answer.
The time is 11:53
